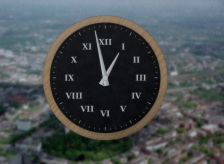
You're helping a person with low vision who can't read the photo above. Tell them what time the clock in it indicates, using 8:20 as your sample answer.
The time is 12:58
